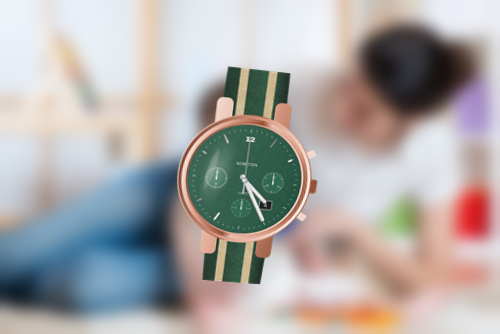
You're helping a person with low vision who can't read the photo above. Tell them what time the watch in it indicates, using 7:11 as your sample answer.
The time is 4:25
